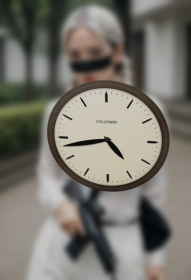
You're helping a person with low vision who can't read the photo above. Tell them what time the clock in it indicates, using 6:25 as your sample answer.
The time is 4:43
